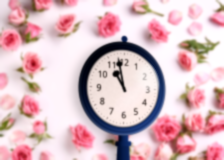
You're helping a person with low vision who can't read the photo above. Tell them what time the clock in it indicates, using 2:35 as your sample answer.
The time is 10:58
